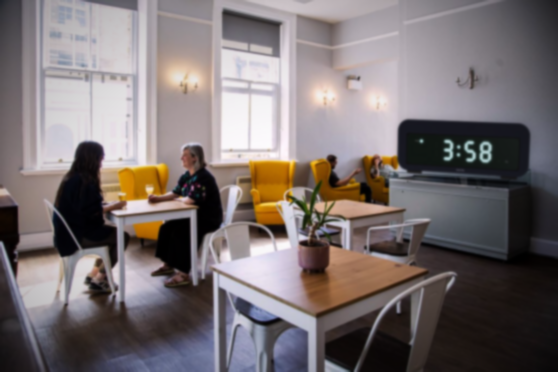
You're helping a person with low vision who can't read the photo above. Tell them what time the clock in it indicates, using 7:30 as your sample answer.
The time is 3:58
